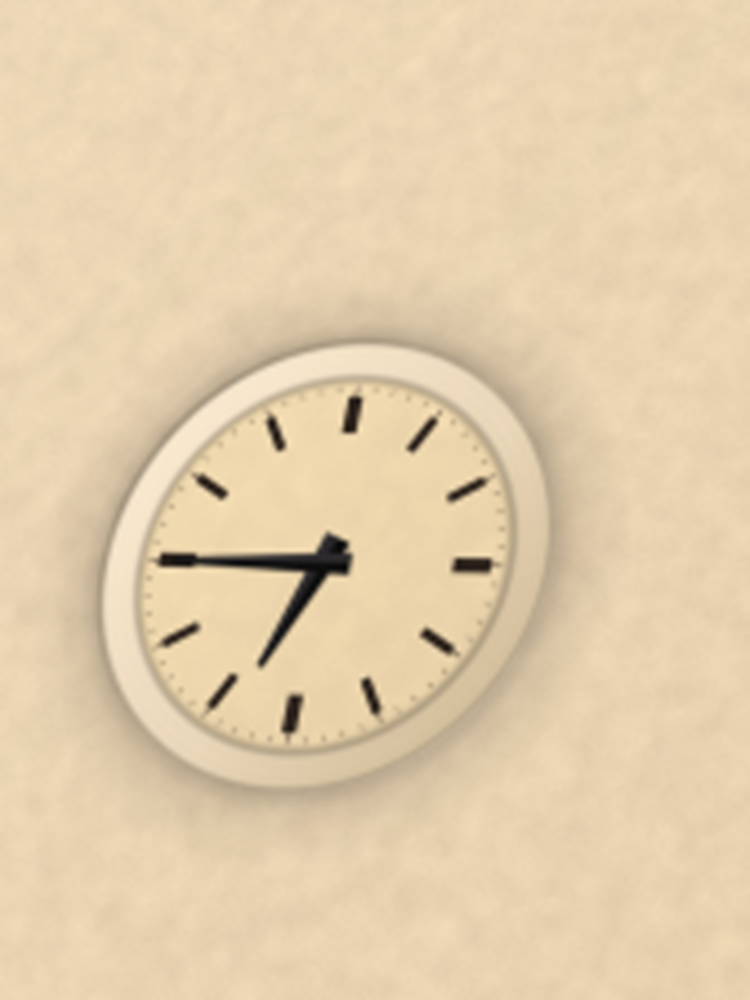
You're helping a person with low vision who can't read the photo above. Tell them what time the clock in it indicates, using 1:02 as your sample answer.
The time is 6:45
